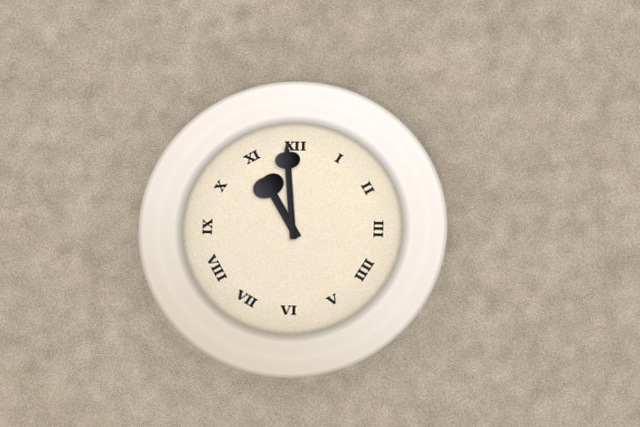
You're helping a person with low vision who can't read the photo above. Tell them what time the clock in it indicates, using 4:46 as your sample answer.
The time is 10:59
